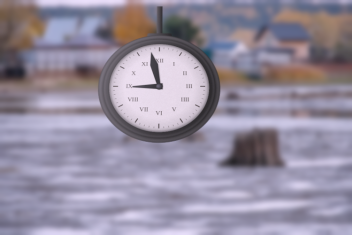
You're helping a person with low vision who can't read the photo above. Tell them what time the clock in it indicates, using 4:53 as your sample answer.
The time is 8:58
